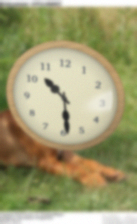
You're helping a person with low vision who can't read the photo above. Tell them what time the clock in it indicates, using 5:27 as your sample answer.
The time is 10:29
